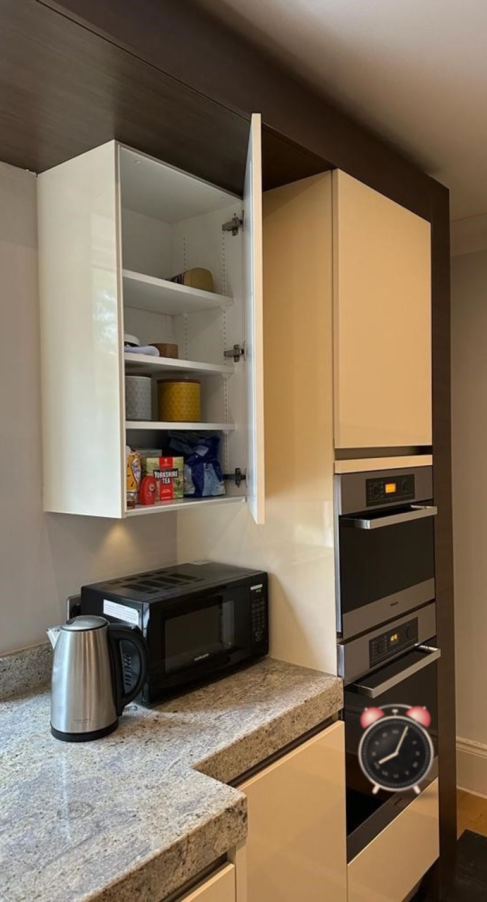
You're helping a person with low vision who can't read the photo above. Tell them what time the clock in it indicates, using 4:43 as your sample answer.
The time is 8:04
